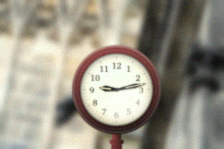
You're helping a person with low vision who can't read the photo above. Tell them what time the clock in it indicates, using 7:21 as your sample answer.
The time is 9:13
